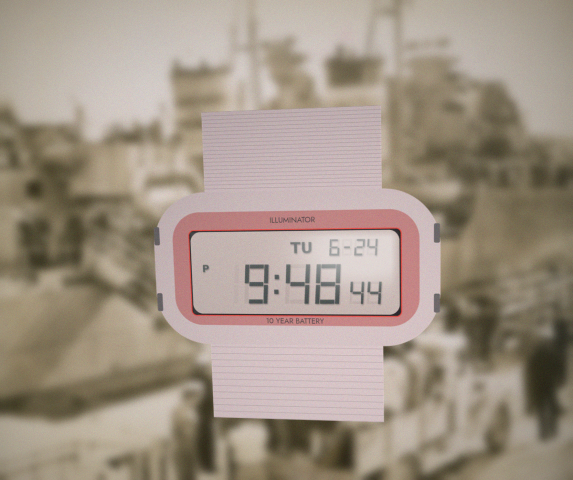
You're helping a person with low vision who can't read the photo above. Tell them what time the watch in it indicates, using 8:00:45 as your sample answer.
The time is 9:48:44
